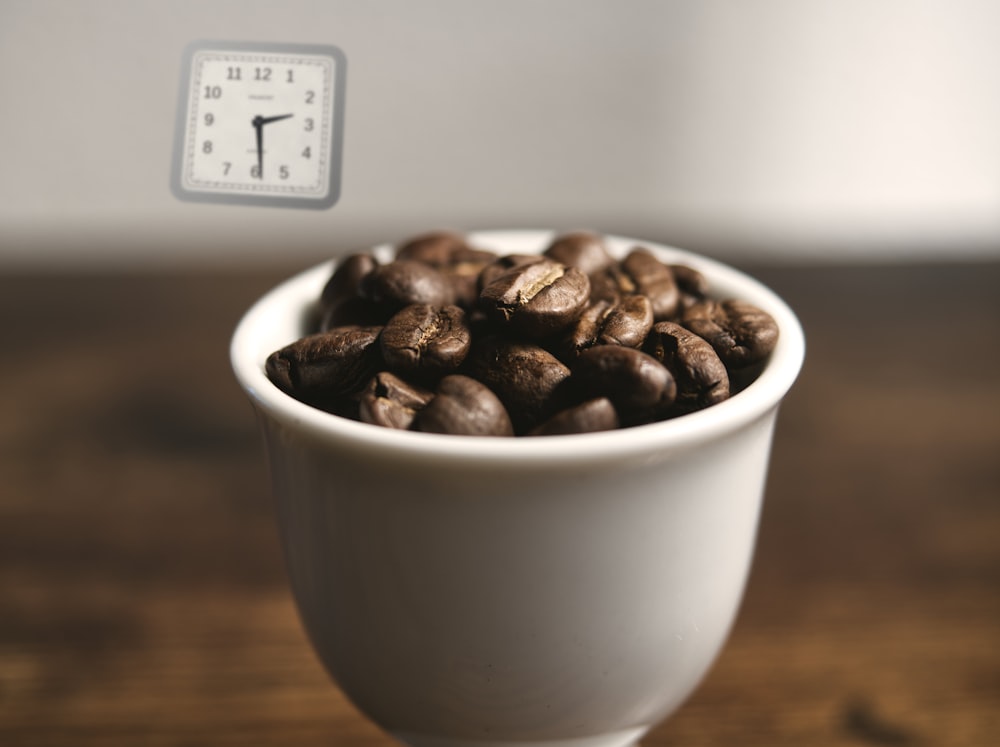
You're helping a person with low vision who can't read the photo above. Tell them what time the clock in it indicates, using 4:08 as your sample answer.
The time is 2:29
